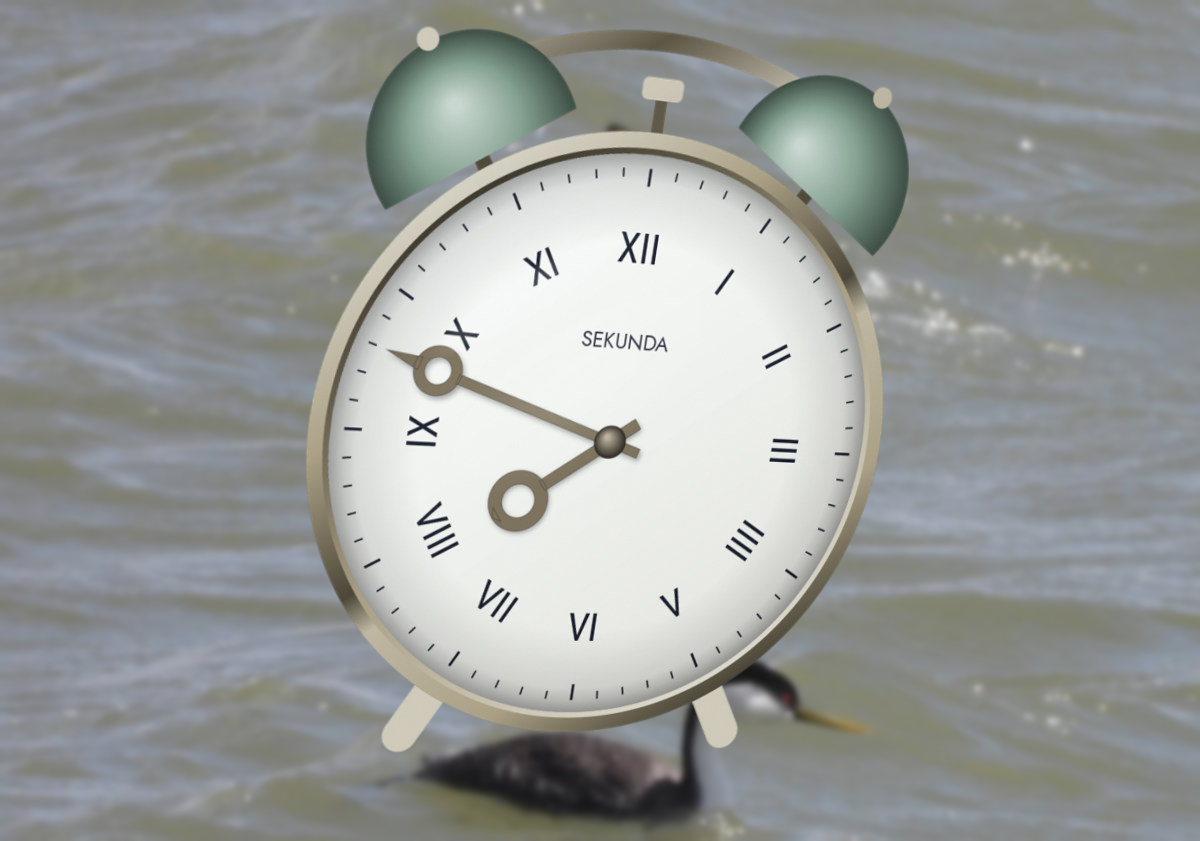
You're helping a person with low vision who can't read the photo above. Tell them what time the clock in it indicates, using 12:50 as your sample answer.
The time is 7:48
